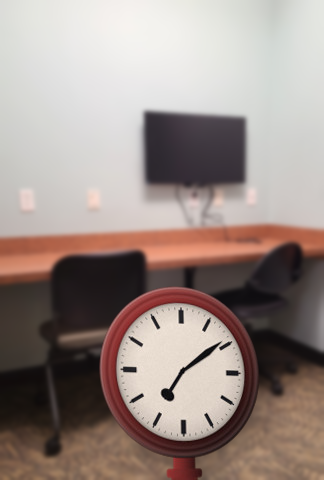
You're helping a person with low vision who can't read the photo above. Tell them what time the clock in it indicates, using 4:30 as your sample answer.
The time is 7:09
